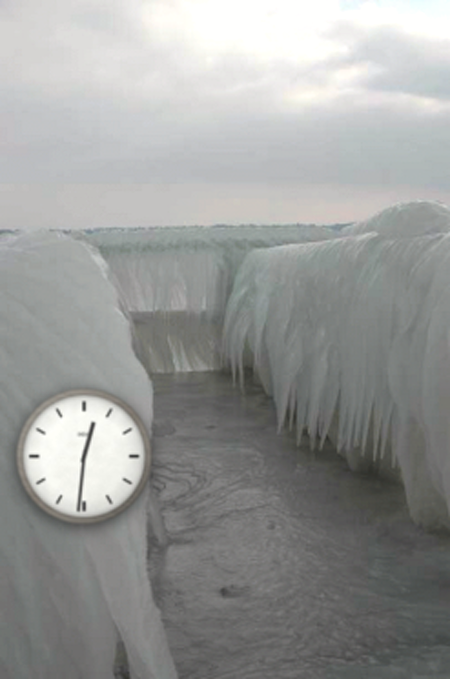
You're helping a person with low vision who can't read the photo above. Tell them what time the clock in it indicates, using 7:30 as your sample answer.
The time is 12:31
